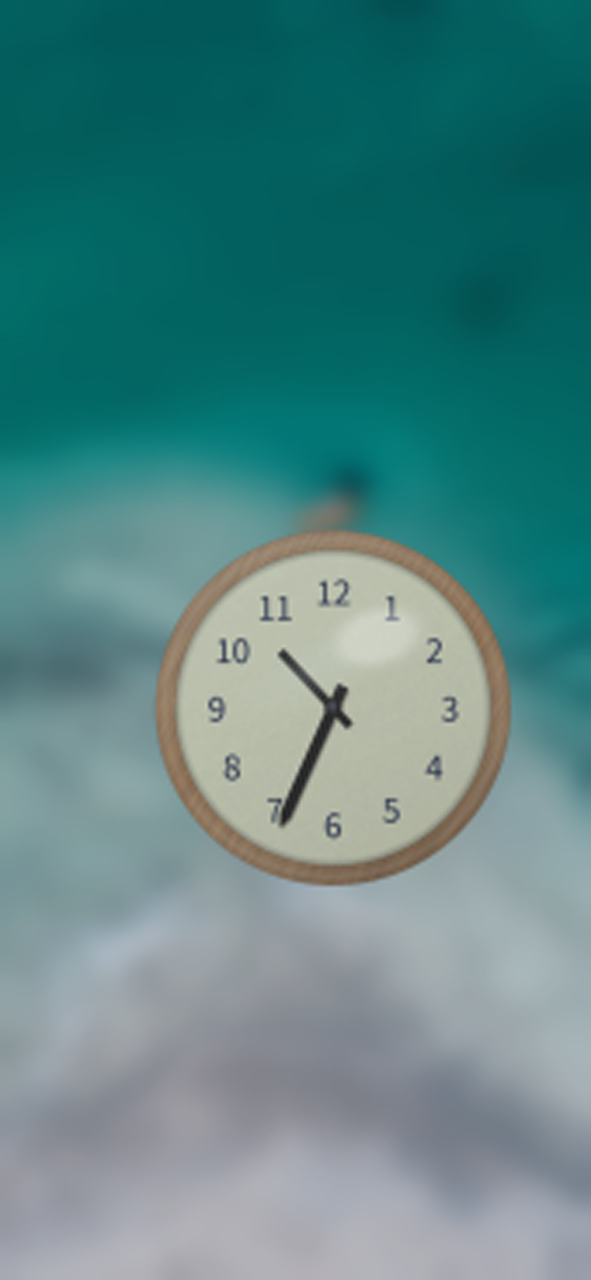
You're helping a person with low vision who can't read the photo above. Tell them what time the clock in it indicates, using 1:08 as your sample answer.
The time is 10:34
